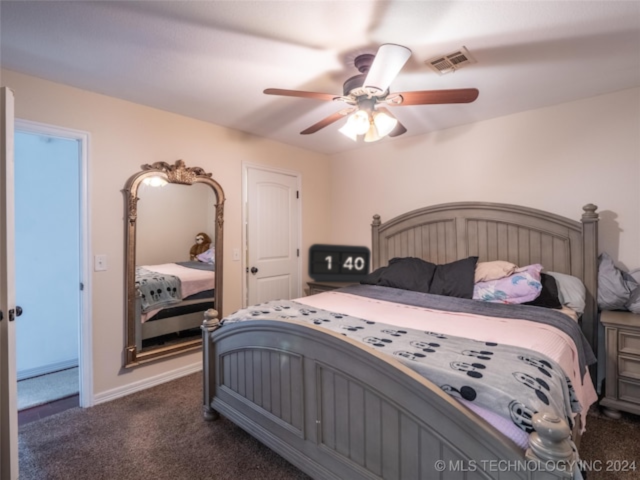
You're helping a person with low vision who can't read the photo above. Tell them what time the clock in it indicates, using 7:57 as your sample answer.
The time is 1:40
